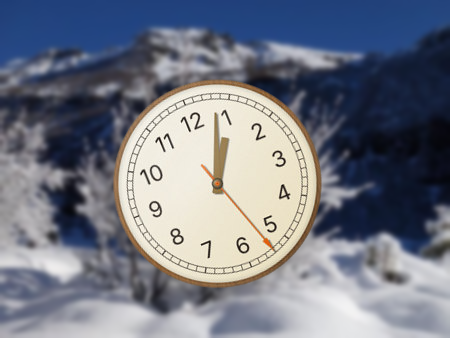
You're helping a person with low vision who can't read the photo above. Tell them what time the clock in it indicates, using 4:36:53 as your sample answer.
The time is 1:03:27
